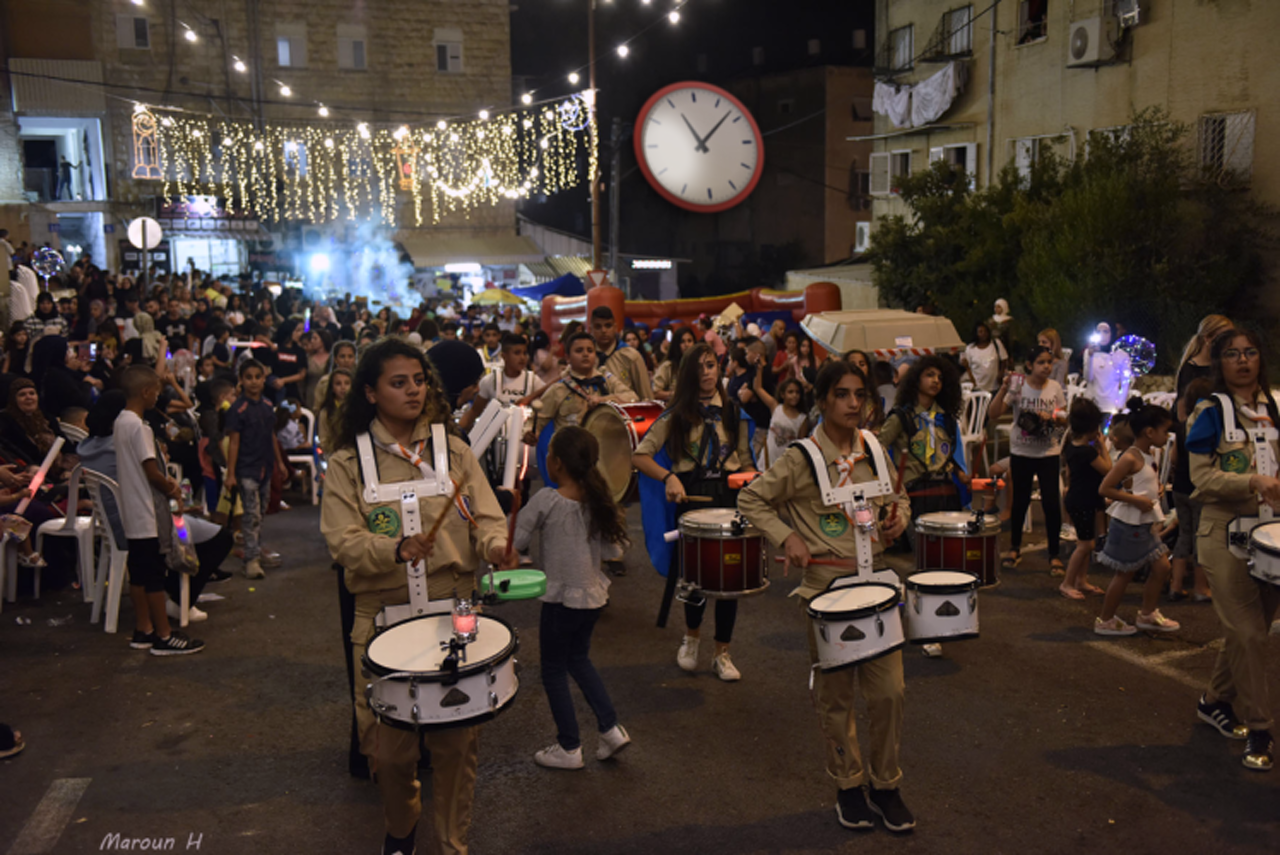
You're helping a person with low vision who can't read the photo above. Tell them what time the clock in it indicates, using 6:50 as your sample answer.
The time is 11:08
